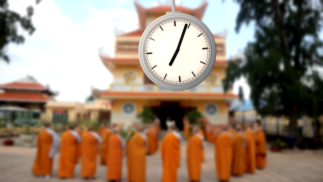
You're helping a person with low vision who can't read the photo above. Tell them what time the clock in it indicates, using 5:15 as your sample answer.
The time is 7:04
